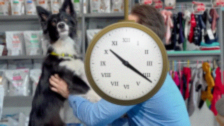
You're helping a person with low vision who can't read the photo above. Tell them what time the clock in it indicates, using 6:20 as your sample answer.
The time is 10:21
